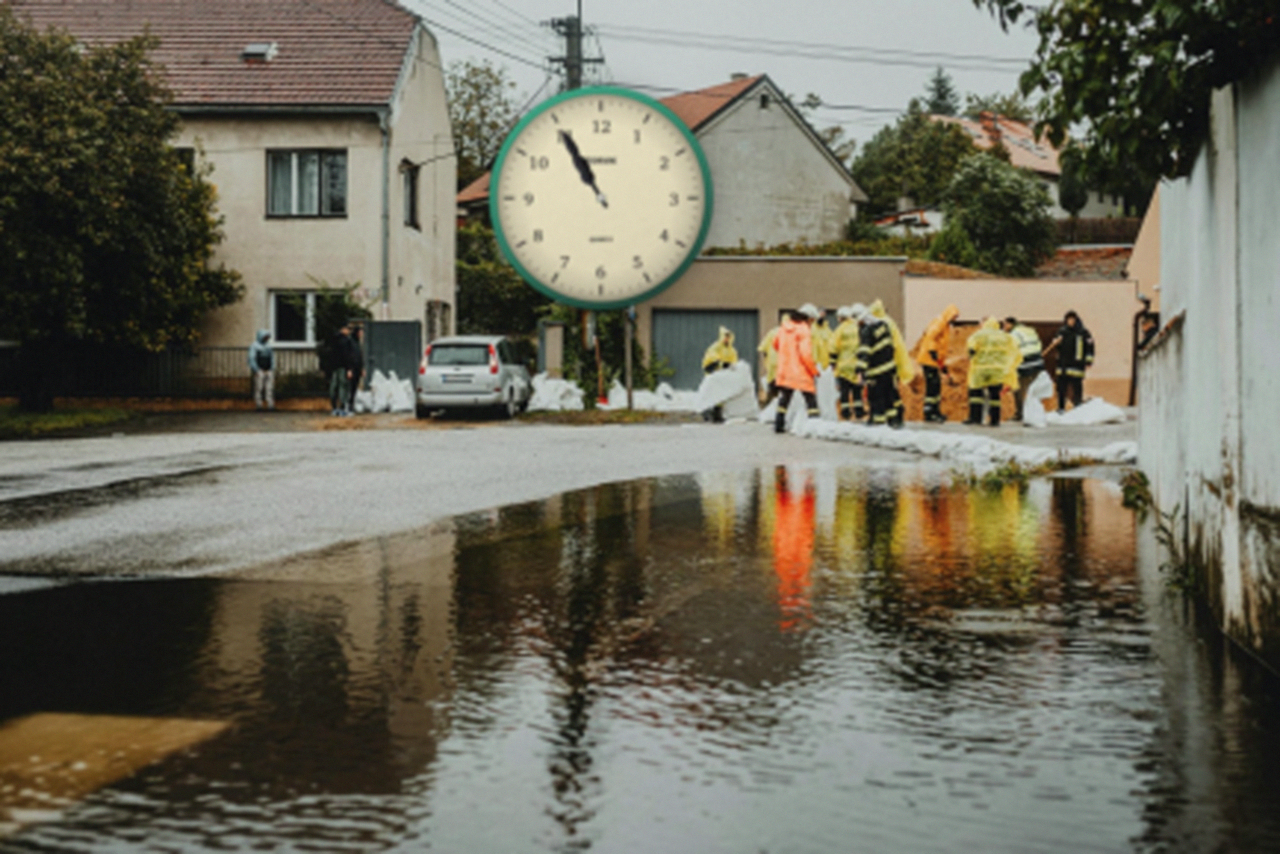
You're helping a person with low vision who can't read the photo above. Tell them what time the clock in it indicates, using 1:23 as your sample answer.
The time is 10:55
